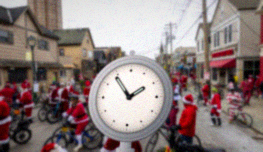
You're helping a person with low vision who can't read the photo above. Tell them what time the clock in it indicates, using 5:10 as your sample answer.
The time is 1:54
